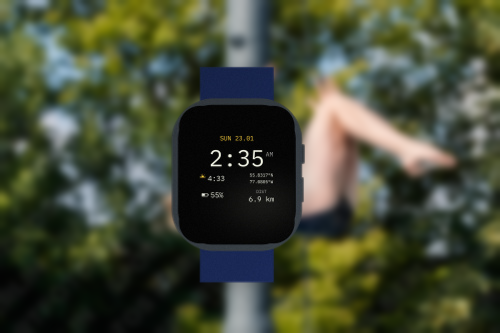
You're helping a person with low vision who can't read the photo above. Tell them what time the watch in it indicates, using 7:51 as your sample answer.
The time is 2:35
